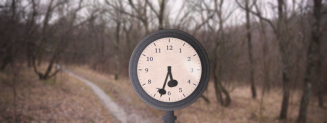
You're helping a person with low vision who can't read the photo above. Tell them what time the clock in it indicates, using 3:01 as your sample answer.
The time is 5:33
